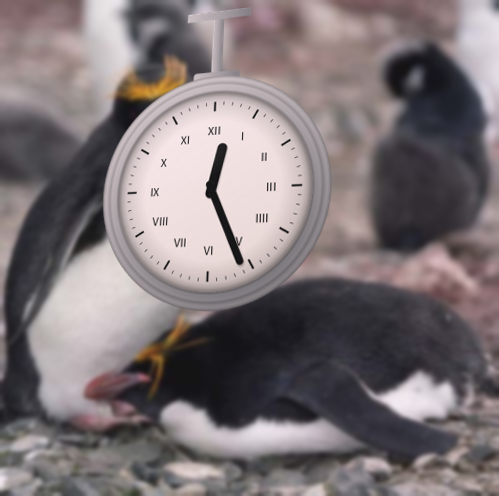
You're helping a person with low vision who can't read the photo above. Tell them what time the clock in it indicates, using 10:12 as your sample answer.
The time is 12:26
